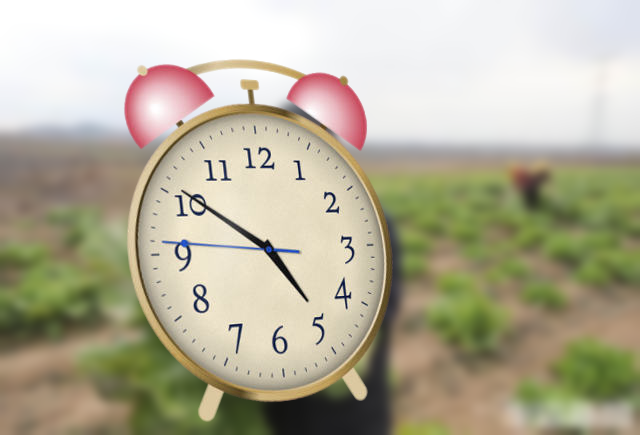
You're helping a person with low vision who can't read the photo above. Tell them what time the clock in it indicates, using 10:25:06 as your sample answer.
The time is 4:50:46
